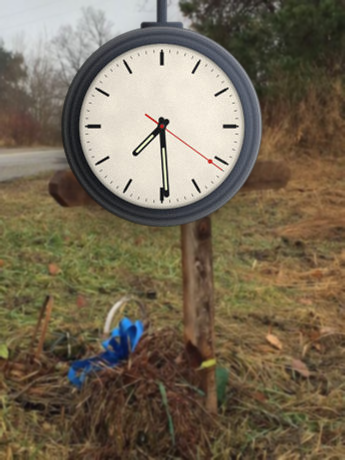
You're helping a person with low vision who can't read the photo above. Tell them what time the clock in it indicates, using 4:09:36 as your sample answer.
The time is 7:29:21
